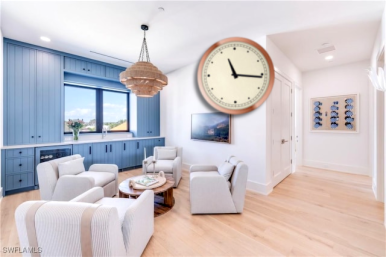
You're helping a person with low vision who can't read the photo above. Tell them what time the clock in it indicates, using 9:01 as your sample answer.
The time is 11:16
